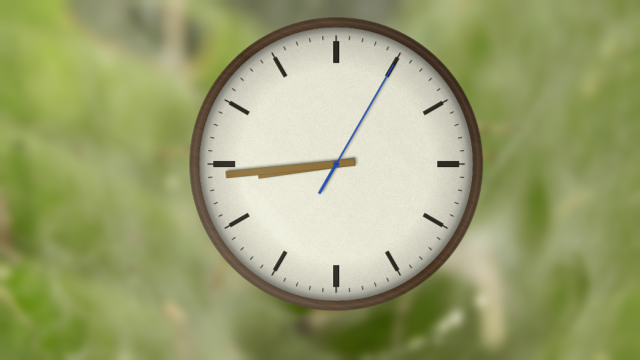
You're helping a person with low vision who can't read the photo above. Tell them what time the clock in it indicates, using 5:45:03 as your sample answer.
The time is 8:44:05
